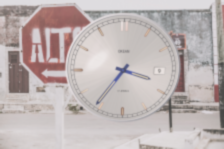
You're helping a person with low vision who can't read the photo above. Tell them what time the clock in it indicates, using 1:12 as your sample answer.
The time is 3:36
